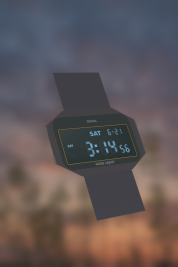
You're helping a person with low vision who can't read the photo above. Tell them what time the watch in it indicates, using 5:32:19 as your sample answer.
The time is 3:14:56
